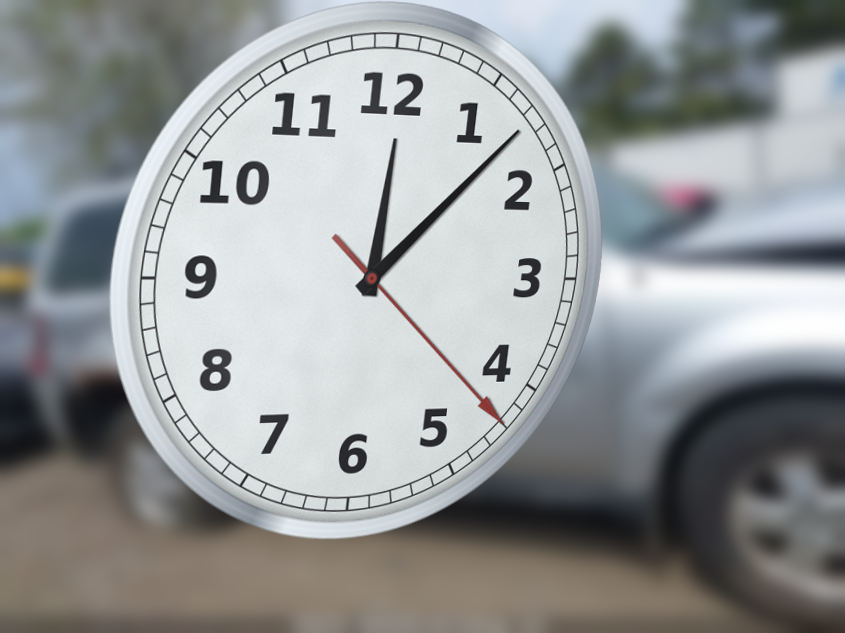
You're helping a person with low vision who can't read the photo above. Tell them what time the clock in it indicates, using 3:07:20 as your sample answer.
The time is 12:07:22
